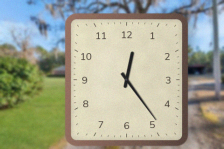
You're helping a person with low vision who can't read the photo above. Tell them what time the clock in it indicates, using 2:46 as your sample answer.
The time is 12:24
